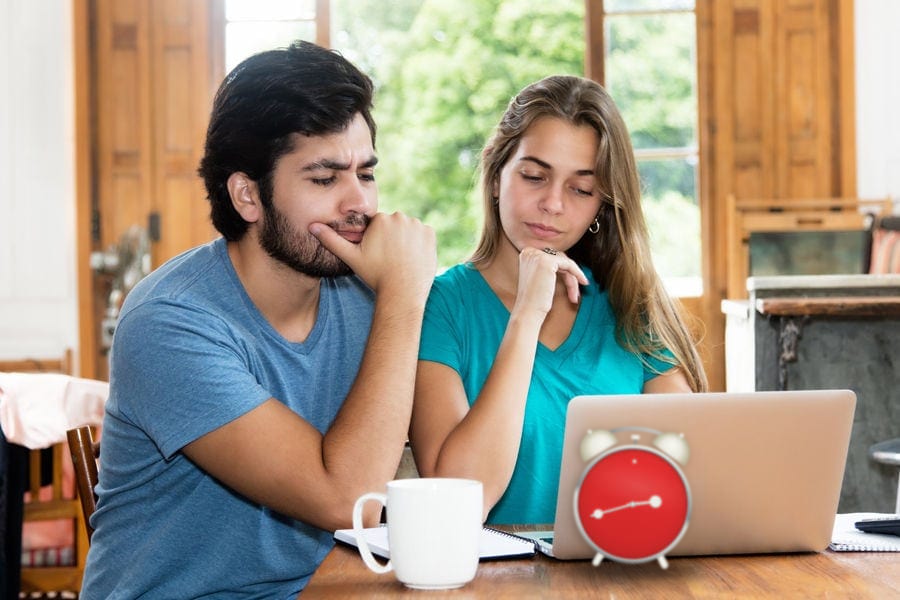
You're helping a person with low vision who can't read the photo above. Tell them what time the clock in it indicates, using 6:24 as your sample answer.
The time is 2:42
